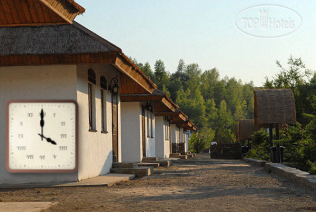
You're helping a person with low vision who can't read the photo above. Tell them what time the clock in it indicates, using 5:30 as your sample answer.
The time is 4:00
